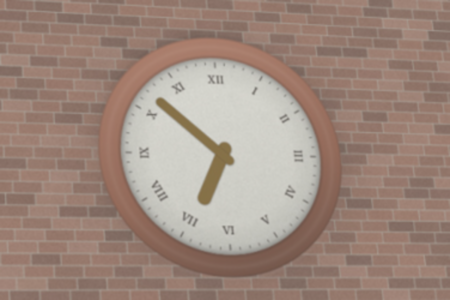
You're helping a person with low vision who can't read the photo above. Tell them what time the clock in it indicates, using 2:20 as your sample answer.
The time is 6:52
